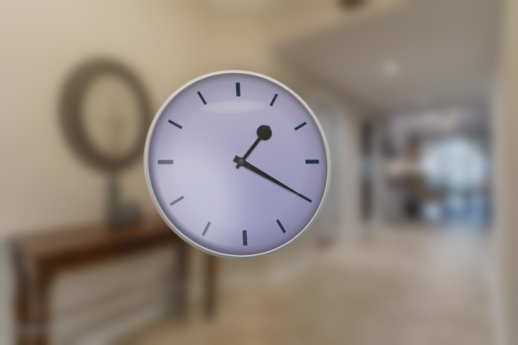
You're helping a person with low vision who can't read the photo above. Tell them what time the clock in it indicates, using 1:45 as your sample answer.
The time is 1:20
